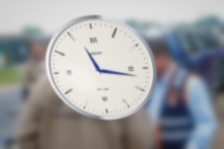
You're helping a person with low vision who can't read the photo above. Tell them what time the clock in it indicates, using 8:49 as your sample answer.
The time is 11:17
